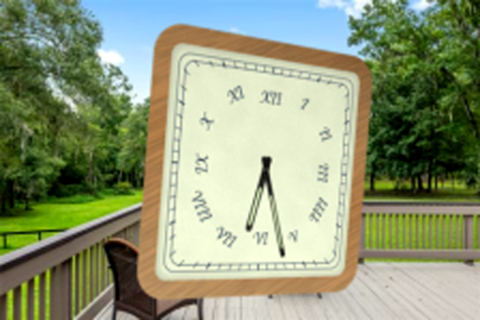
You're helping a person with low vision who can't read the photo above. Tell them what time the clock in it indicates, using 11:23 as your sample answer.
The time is 6:27
